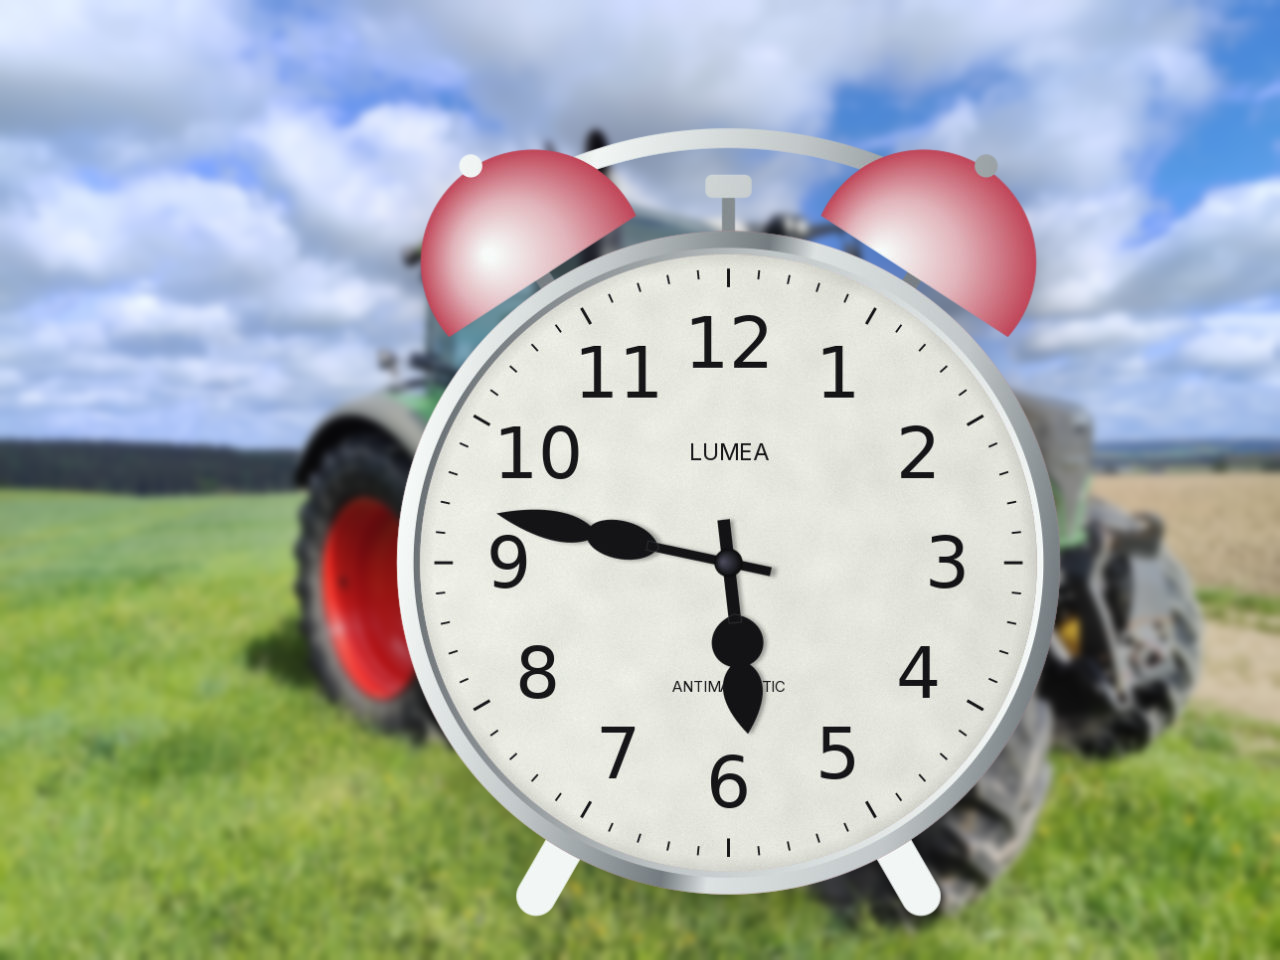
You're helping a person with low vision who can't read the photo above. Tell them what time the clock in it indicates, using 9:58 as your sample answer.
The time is 5:47
